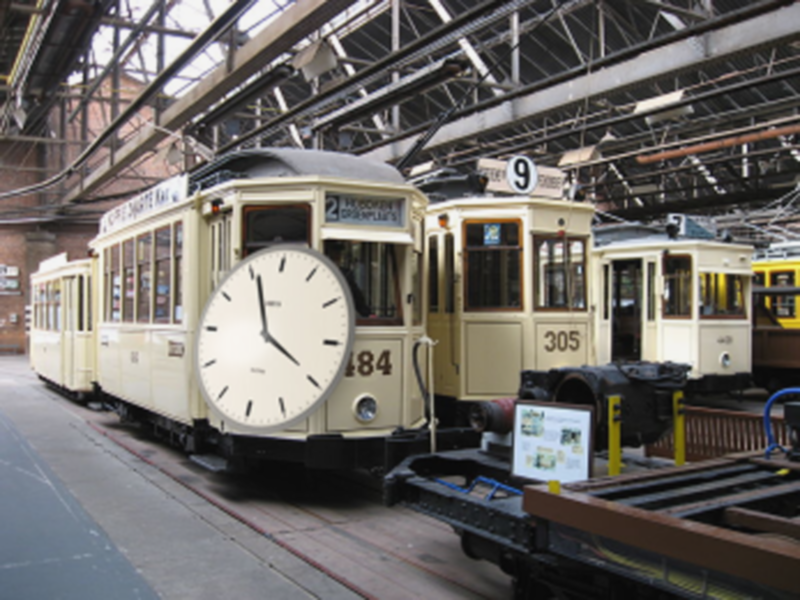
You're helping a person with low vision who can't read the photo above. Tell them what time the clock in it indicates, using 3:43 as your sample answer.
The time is 3:56
